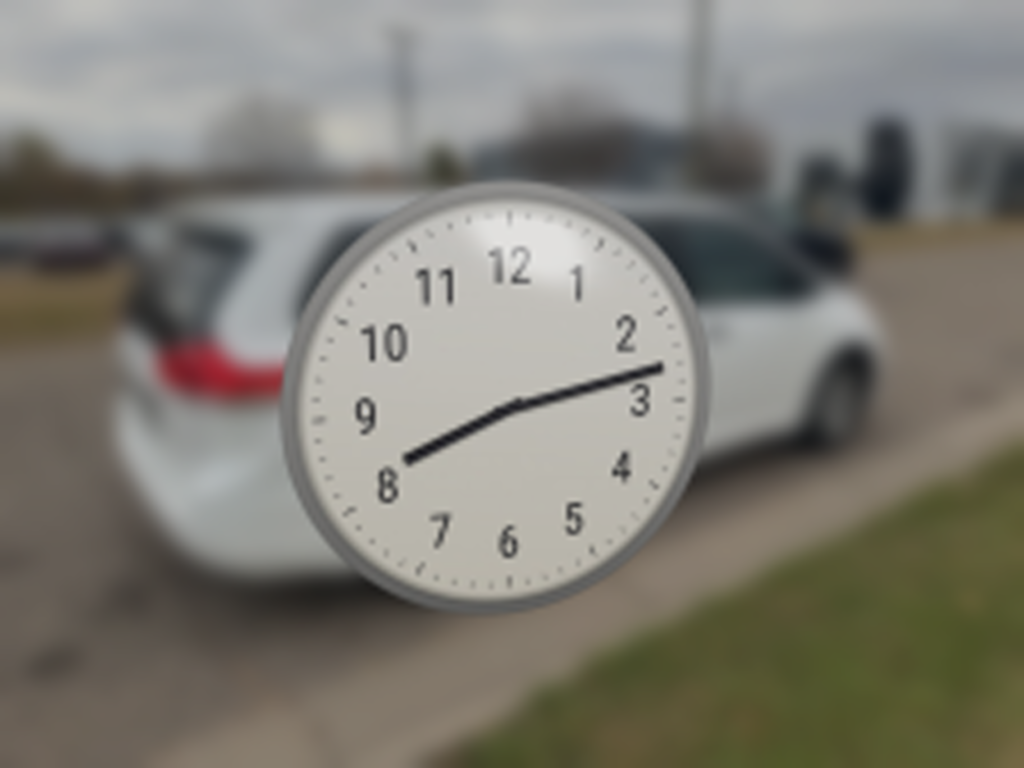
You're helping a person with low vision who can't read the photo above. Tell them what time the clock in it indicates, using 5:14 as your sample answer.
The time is 8:13
